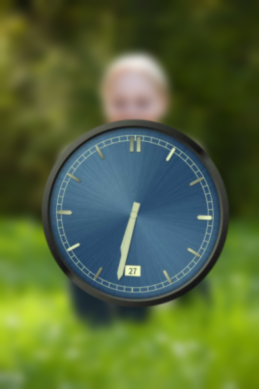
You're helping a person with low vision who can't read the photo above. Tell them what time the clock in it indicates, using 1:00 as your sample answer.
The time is 6:32
